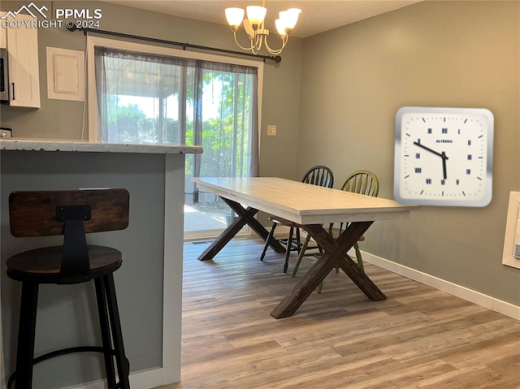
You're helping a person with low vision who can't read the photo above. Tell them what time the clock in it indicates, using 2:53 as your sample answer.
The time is 5:49
